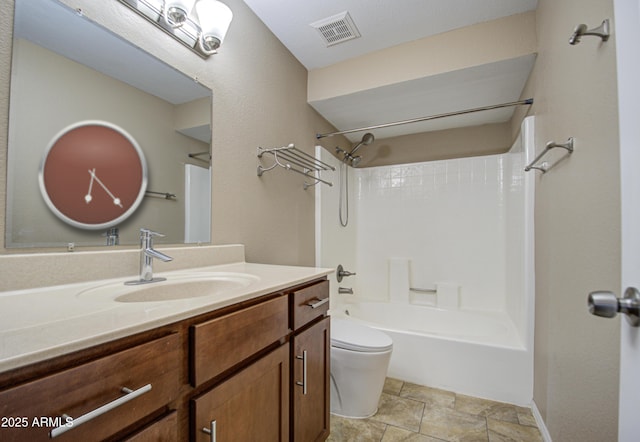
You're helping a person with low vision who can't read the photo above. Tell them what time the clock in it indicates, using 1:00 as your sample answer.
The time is 6:23
